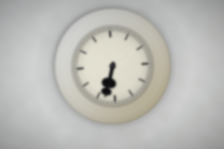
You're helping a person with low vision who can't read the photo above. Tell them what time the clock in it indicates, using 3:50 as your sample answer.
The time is 6:33
